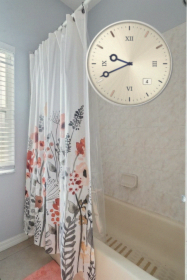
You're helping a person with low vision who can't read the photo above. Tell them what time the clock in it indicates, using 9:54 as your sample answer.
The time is 9:41
